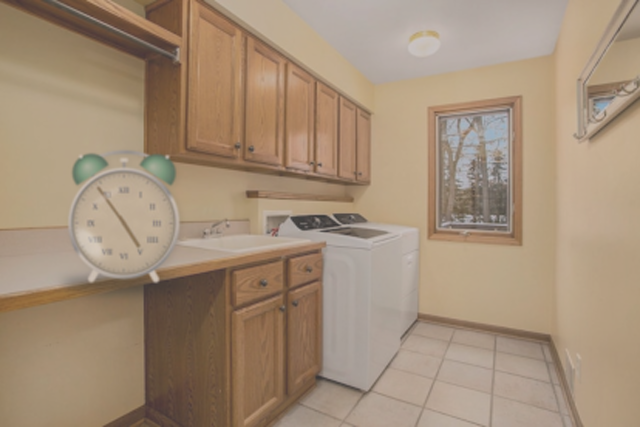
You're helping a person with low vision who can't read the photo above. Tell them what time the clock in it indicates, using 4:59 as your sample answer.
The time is 4:54
